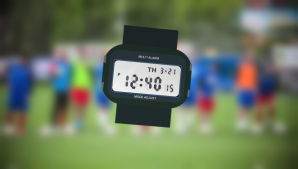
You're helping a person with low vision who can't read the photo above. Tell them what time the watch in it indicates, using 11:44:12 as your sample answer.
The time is 12:40:15
